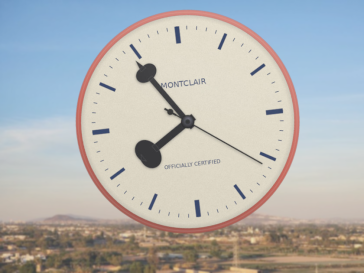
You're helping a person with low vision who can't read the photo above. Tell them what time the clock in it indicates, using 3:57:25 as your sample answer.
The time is 7:54:21
